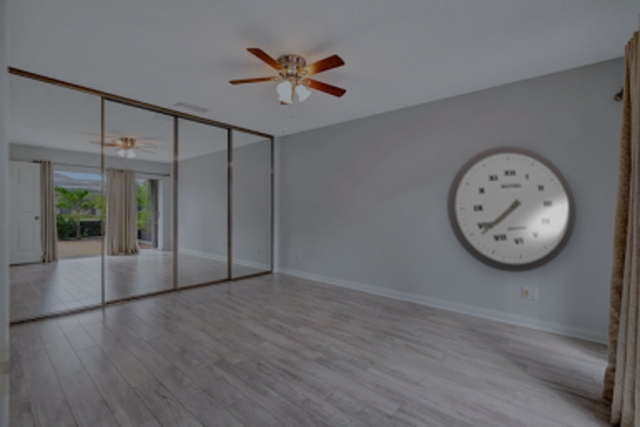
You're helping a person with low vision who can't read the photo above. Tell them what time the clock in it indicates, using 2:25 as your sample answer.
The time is 7:39
